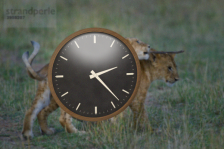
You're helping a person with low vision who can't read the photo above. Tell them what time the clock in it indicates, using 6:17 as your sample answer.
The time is 2:23
